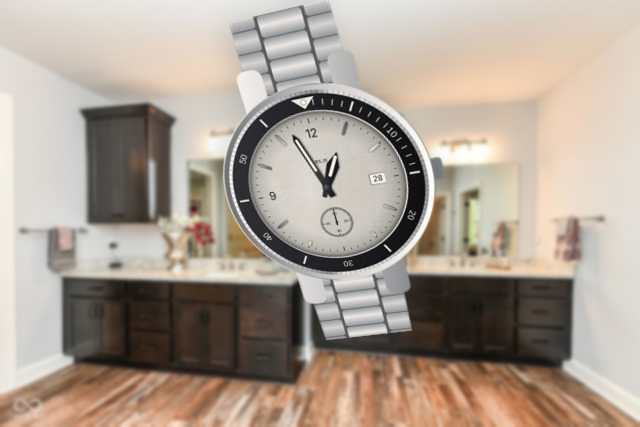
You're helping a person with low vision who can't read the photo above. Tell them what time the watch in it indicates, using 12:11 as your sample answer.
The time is 12:57
